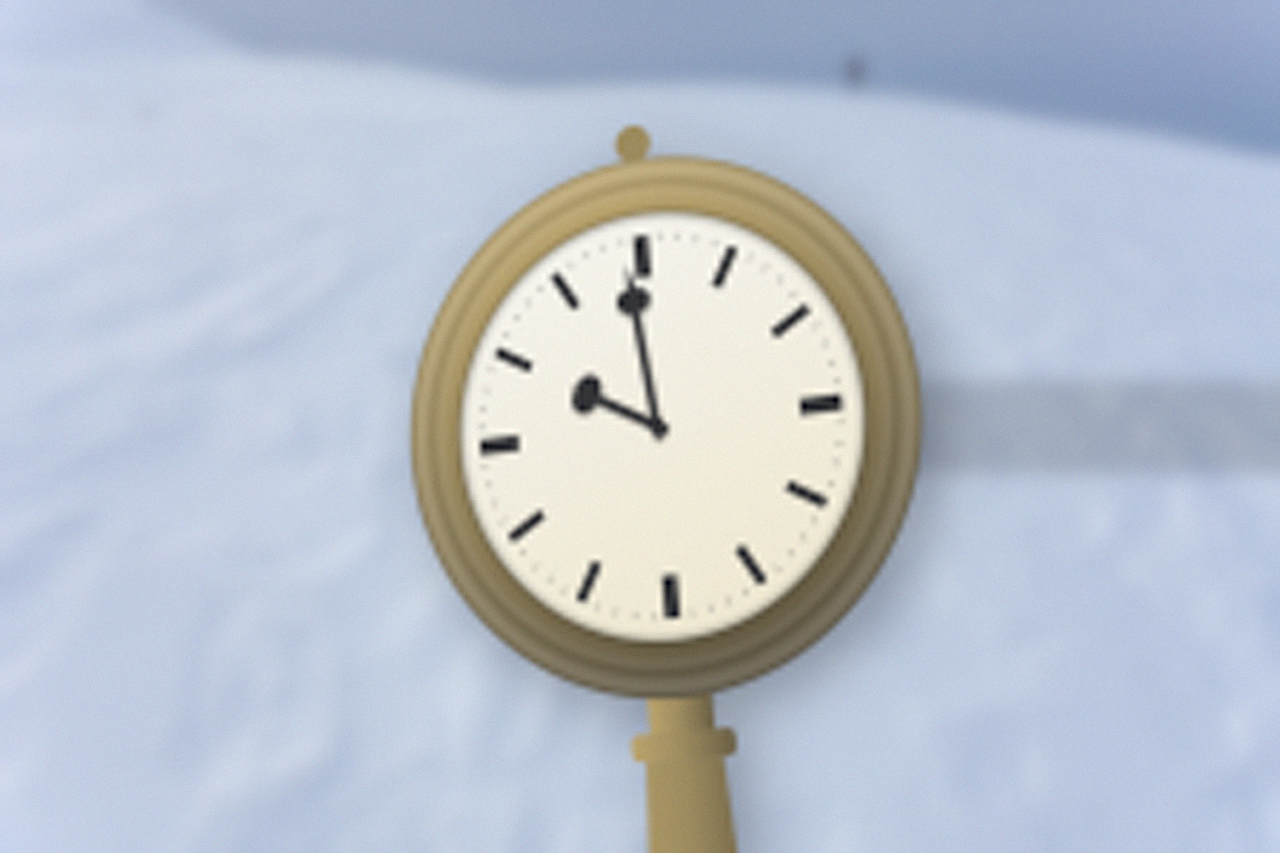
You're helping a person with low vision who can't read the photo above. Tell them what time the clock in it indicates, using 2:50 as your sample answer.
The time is 9:59
